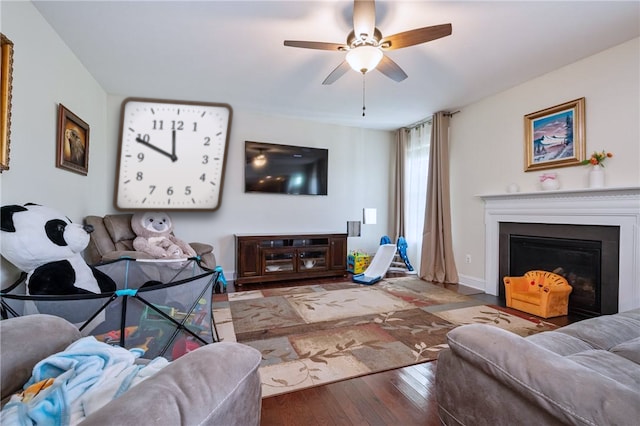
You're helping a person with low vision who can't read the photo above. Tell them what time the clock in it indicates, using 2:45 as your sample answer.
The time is 11:49
